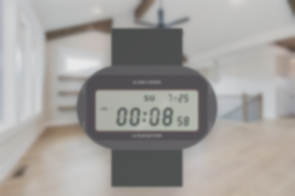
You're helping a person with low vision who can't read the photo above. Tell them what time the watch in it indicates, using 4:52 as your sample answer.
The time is 0:08
